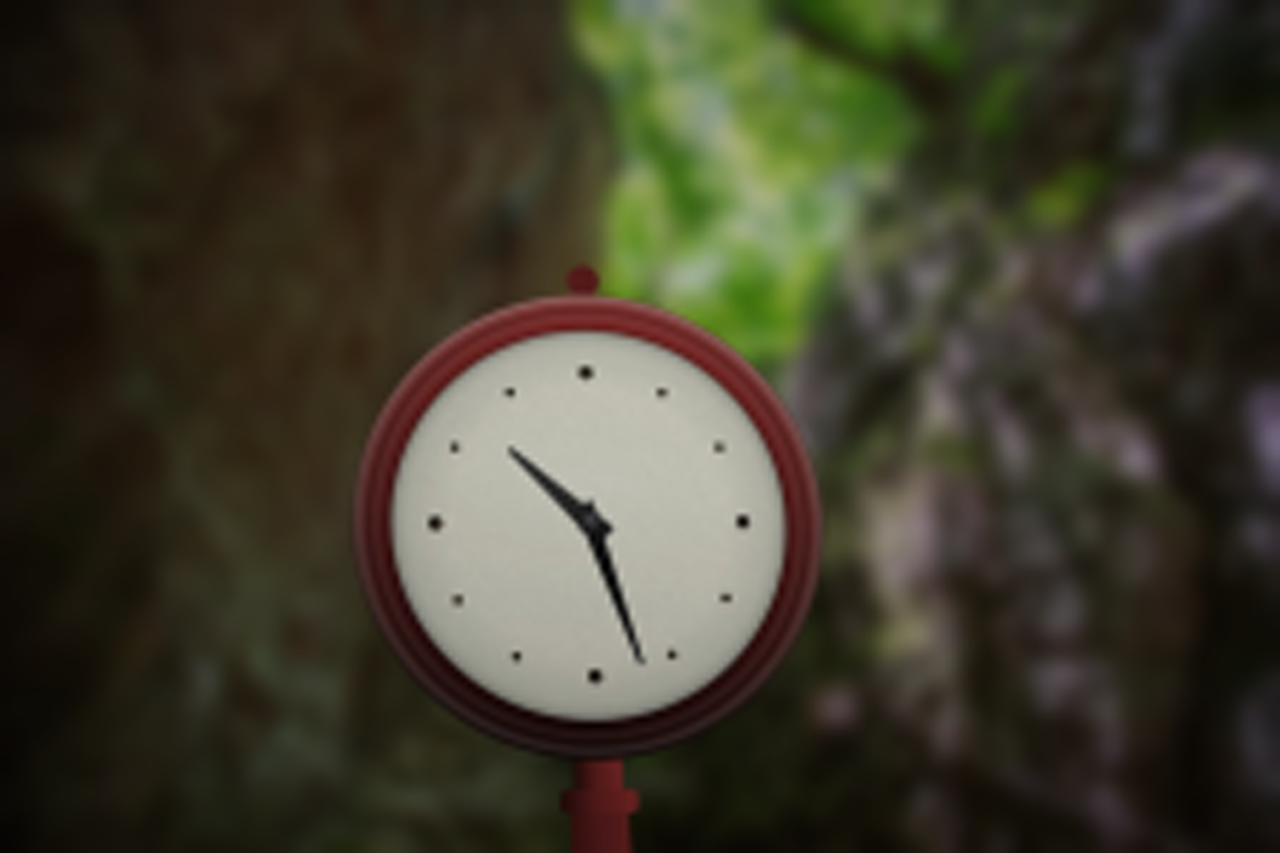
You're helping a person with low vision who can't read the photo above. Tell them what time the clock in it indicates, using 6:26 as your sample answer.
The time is 10:27
